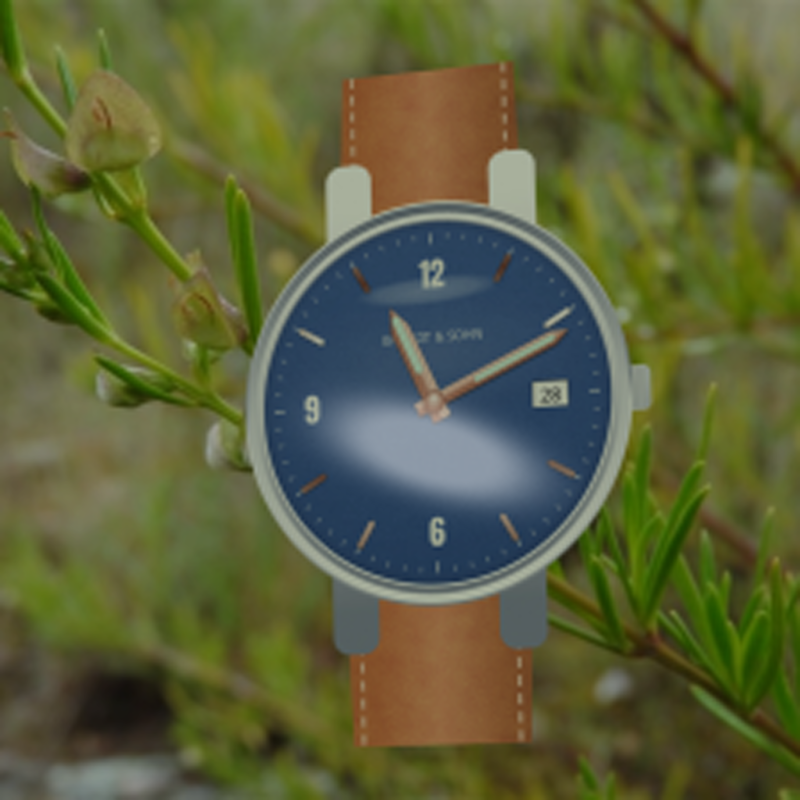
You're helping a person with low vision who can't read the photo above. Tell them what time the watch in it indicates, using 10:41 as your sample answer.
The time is 11:11
